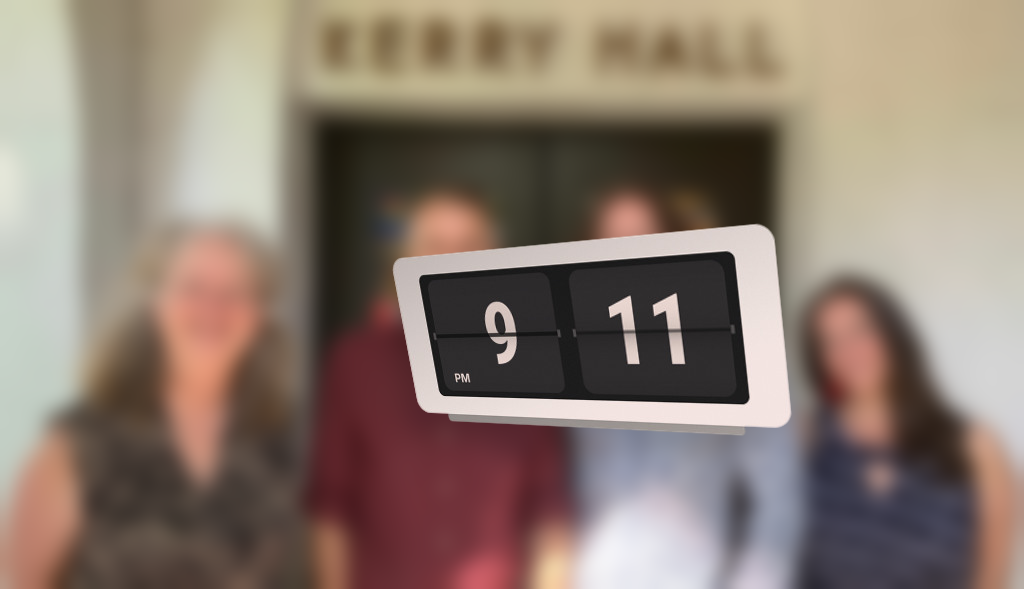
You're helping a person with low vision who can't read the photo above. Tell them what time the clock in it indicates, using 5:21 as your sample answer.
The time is 9:11
